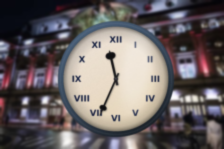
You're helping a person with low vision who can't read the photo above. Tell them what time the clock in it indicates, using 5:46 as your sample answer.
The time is 11:34
